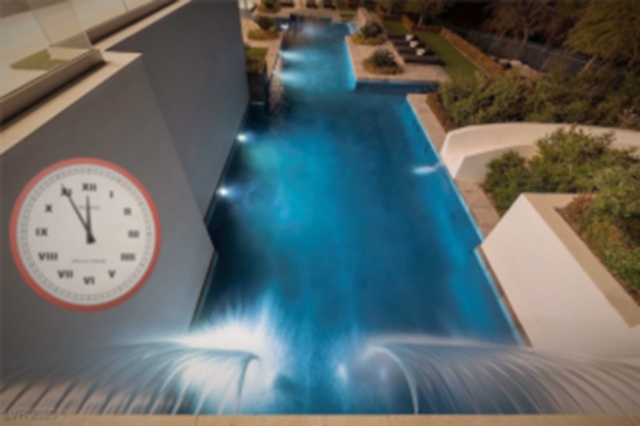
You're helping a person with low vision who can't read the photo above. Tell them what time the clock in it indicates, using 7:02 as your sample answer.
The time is 11:55
